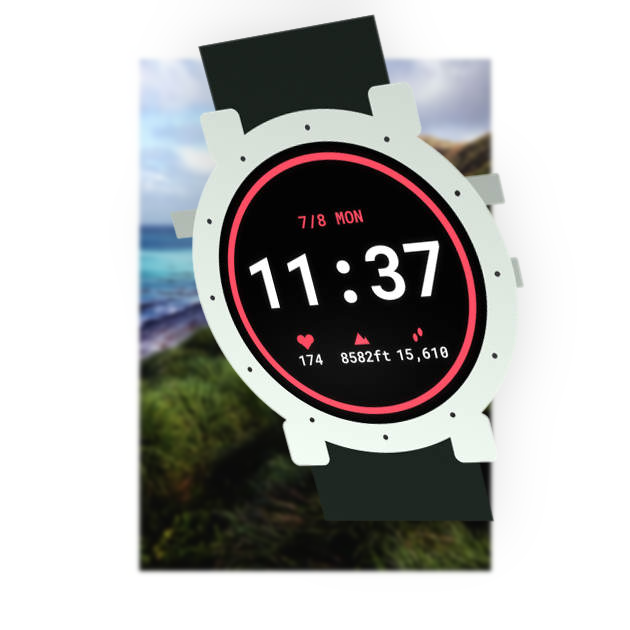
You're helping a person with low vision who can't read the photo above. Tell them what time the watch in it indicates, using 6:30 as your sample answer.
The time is 11:37
